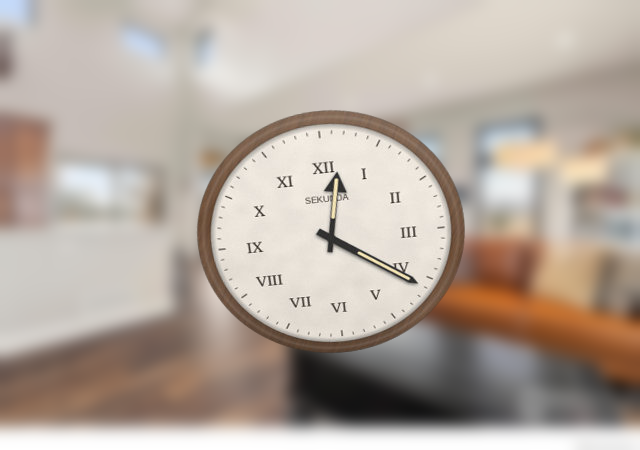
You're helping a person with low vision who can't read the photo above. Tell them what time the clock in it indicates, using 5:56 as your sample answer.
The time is 12:21
